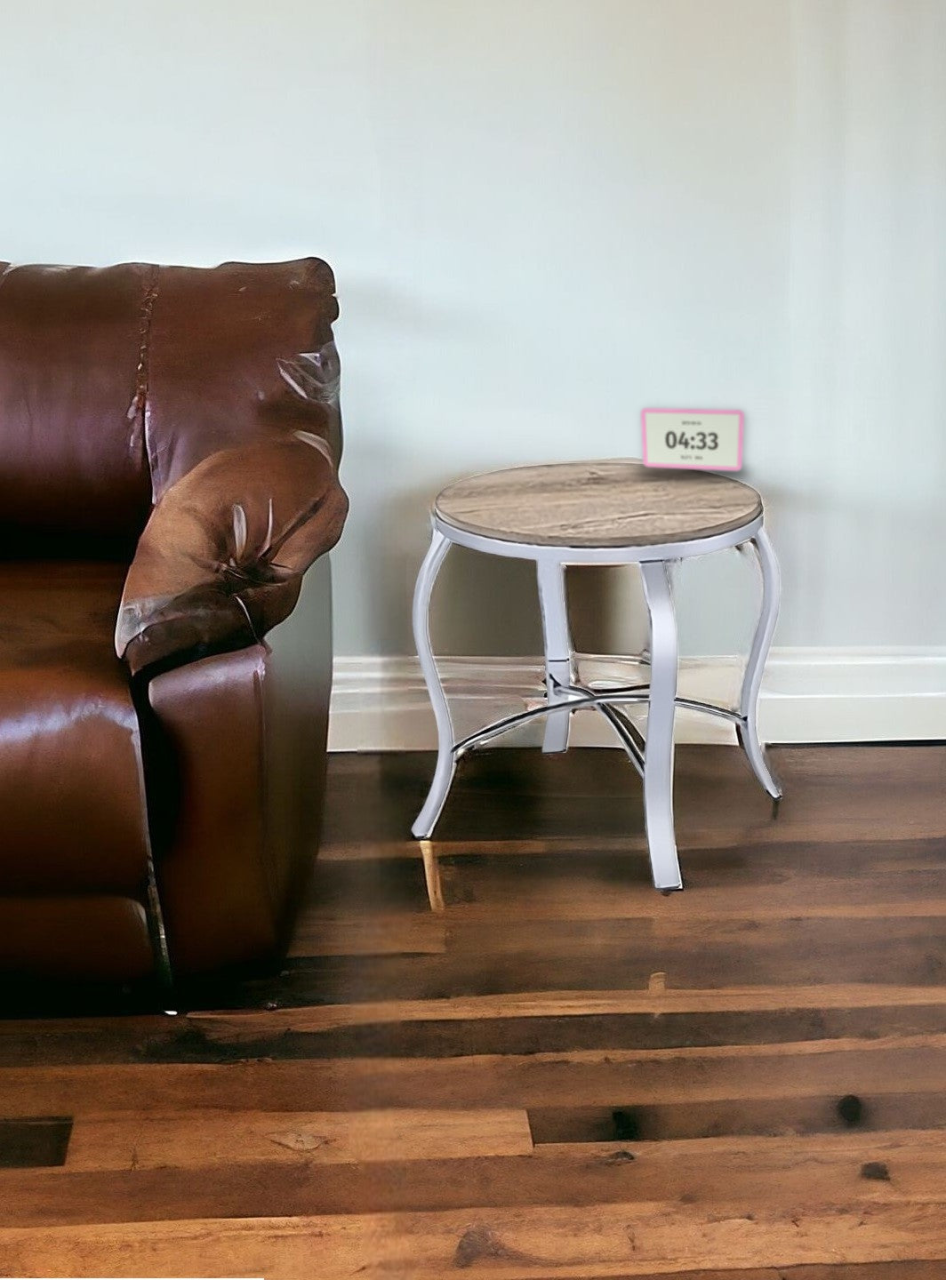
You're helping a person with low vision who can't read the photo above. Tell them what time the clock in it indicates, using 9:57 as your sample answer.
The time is 4:33
